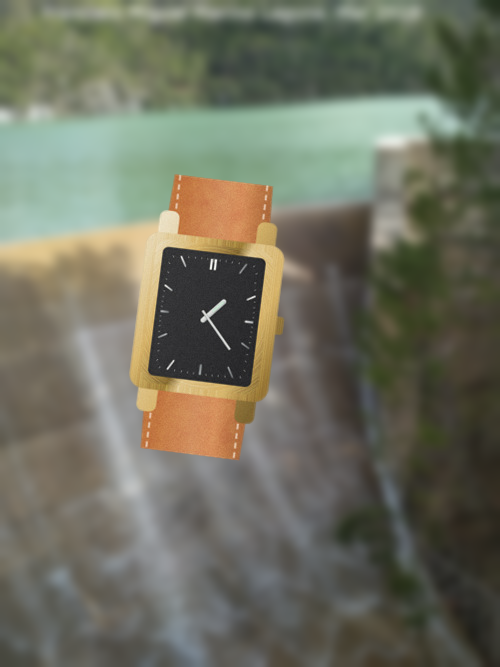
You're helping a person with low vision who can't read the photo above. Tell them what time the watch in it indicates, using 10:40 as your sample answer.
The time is 1:23
